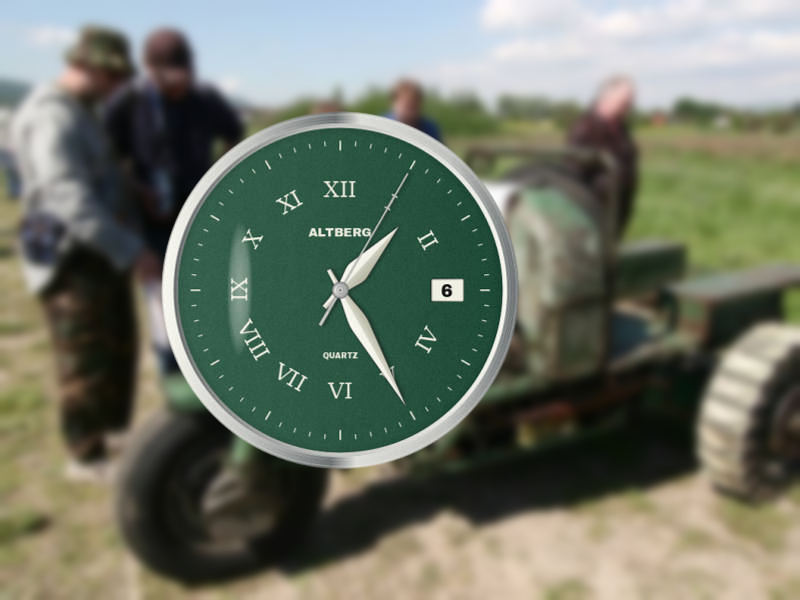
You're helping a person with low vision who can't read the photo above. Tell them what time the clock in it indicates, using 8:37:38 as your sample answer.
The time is 1:25:05
